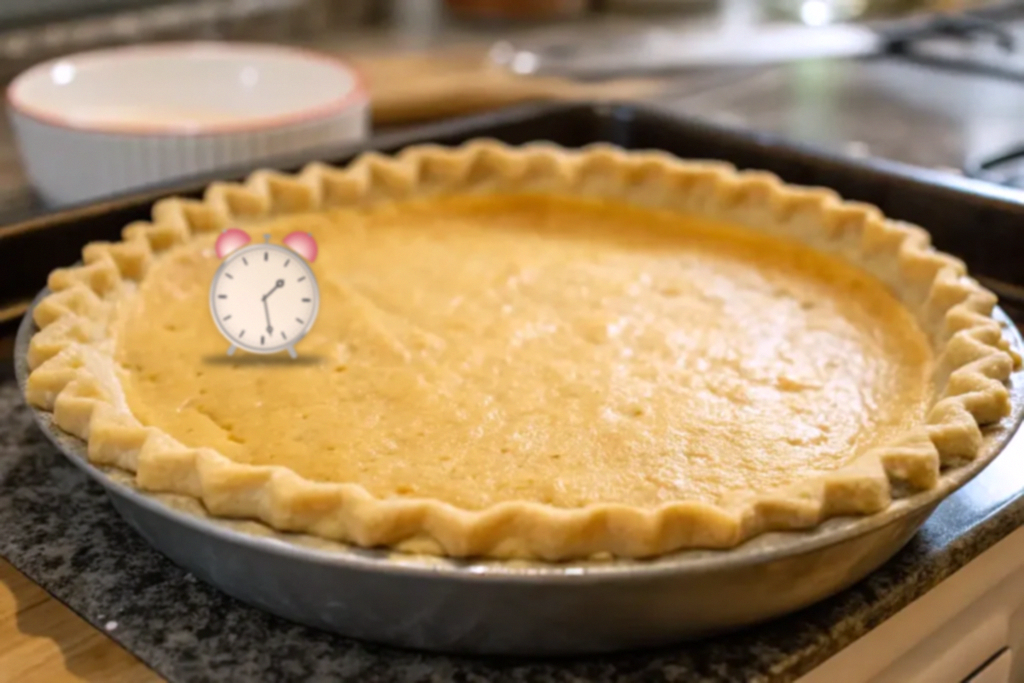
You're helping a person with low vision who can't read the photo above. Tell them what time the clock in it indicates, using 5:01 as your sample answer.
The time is 1:28
